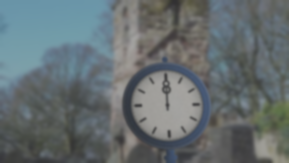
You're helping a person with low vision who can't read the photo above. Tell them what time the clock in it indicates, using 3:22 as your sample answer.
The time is 12:00
